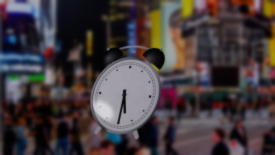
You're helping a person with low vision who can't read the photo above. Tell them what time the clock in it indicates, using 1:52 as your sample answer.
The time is 5:30
